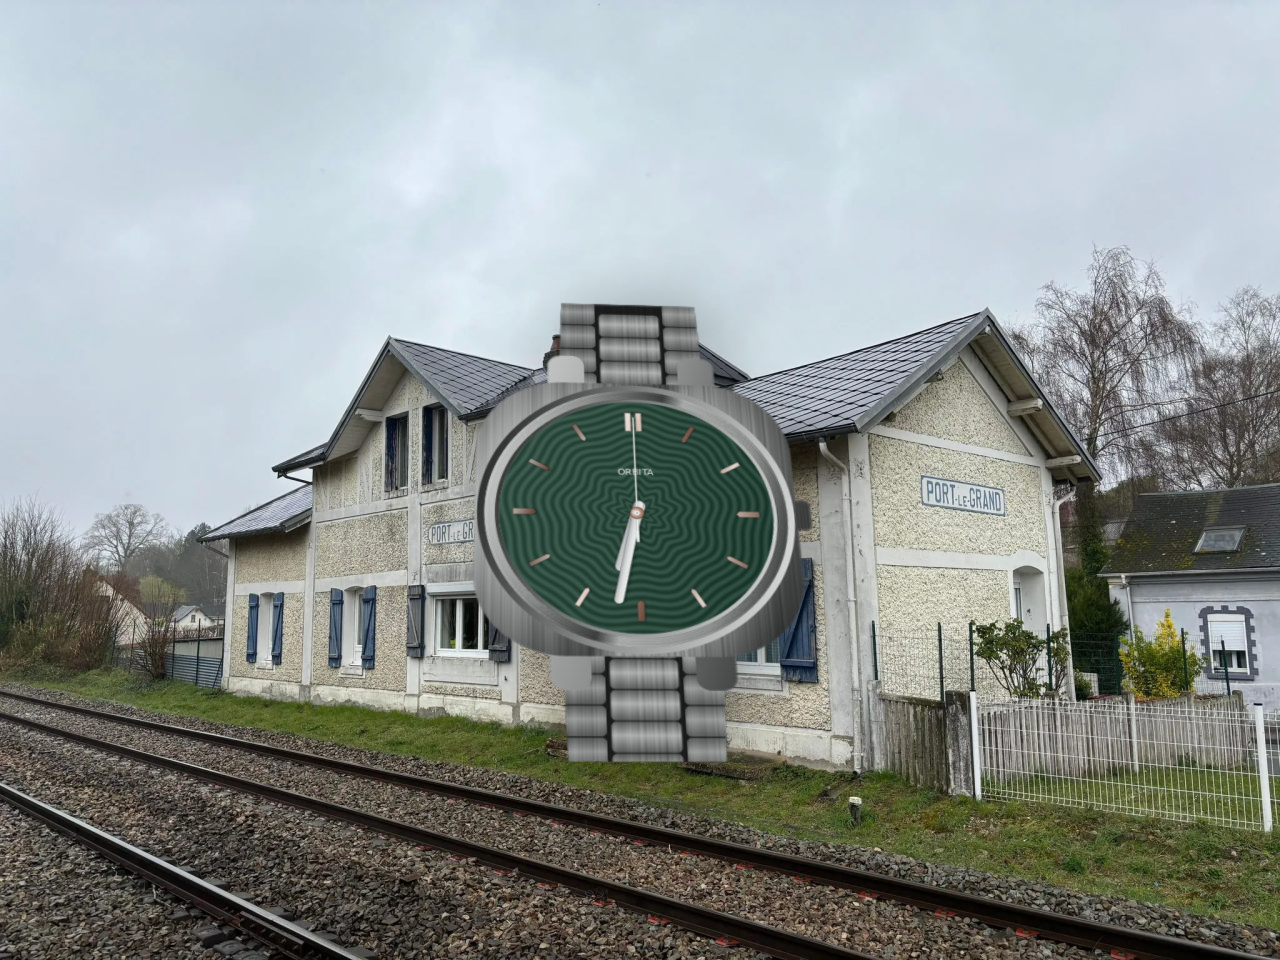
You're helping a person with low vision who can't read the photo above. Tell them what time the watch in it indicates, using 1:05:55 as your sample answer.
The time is 6:32:00
